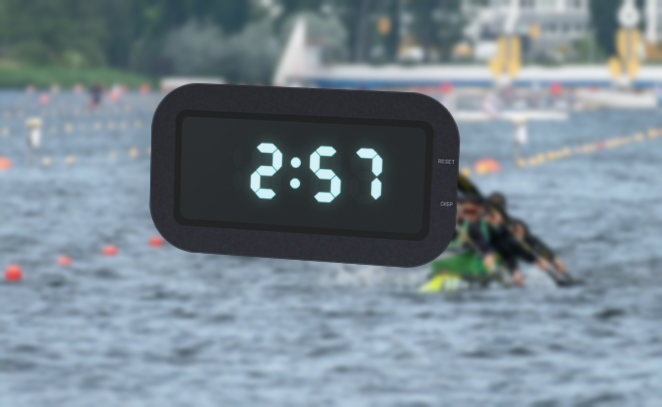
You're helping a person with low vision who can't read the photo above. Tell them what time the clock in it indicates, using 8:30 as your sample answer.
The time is 2:57
